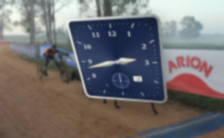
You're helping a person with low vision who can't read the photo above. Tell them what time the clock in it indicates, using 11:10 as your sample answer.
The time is 2:43
